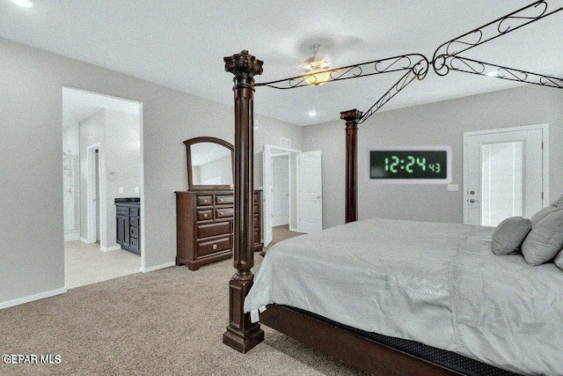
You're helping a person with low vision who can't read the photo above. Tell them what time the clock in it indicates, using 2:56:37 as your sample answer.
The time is 12:24:43
